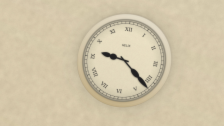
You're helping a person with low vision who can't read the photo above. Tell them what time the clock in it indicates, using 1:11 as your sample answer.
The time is 9:22
